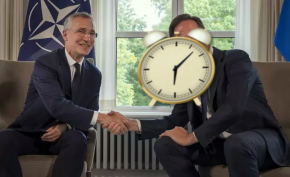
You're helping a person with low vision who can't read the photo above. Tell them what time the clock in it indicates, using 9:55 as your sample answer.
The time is 6:07
